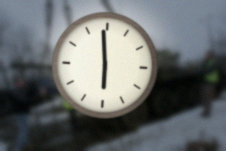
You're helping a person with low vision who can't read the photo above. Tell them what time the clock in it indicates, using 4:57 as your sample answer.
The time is 5:59
